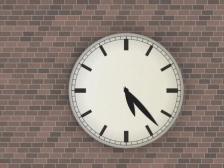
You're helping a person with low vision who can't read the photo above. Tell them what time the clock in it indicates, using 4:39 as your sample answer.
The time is 5:23
